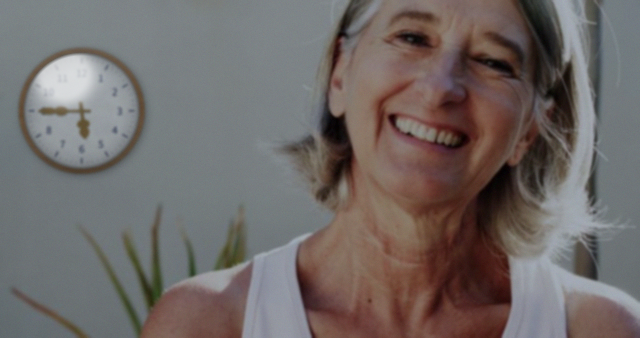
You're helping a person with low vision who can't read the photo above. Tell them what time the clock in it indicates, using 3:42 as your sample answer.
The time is 5:45
